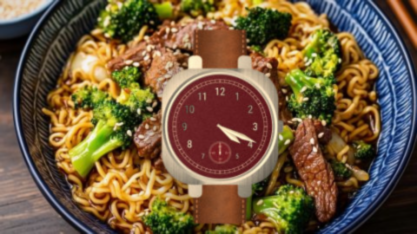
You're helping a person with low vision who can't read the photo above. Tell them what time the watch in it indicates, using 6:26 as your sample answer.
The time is 4:19
